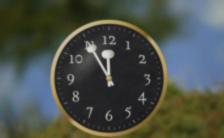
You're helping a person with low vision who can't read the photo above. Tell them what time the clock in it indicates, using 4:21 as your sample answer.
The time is 11:55
